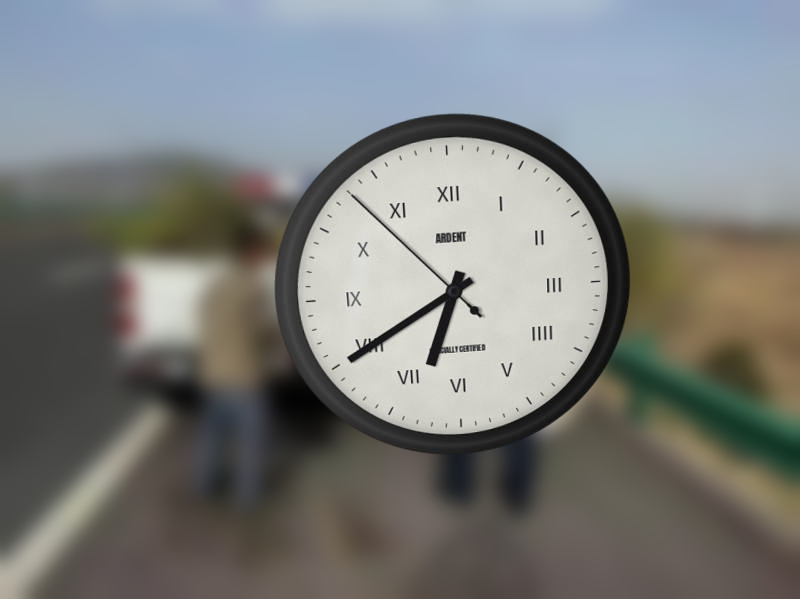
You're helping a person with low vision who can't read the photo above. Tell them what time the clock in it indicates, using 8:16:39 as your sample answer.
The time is 6:39:53
